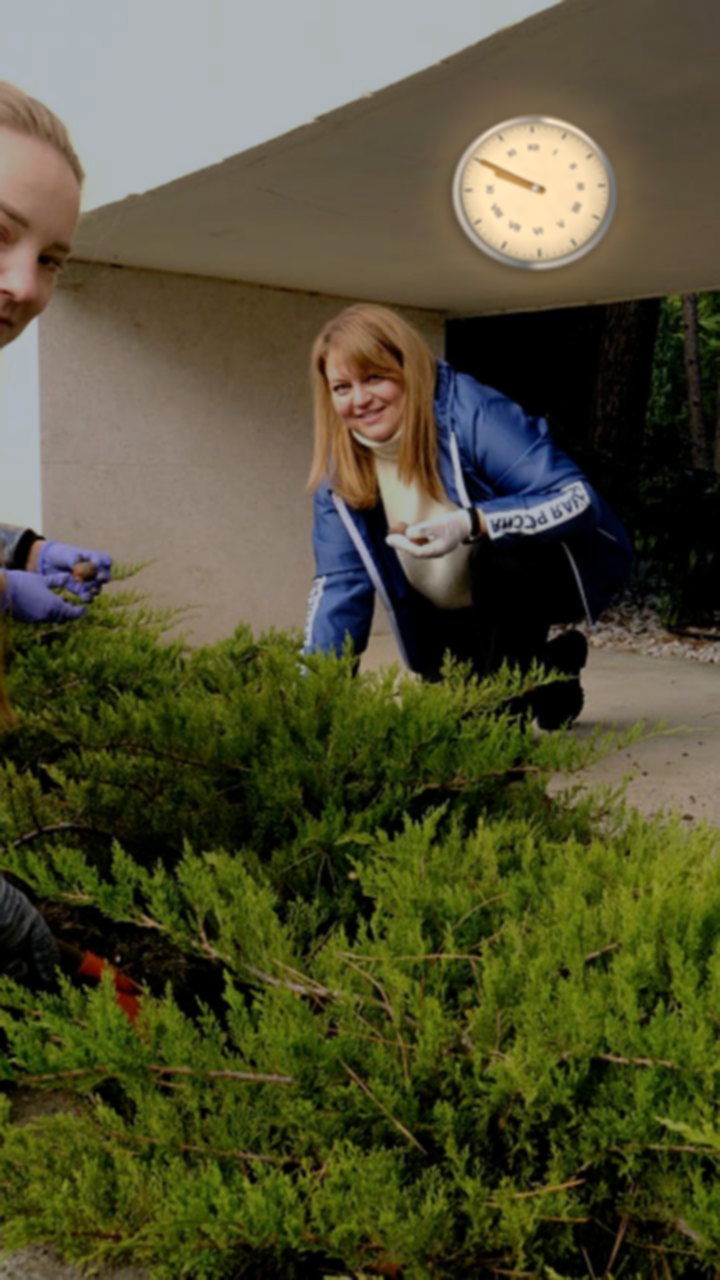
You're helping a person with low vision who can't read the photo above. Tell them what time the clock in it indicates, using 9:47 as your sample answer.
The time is 9:50
